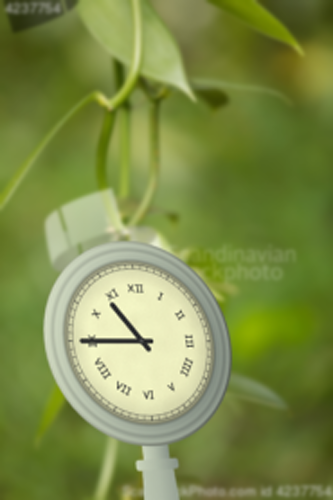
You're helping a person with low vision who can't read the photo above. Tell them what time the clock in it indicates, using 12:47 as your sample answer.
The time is 10:45
